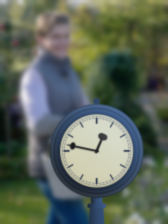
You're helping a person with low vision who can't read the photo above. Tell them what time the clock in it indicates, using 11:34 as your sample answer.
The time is 12:47
